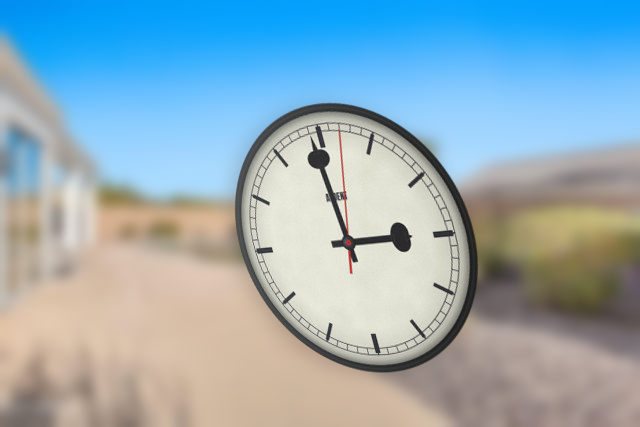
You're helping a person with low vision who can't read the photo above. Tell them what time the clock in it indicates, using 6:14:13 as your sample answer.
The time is 2:59:02
